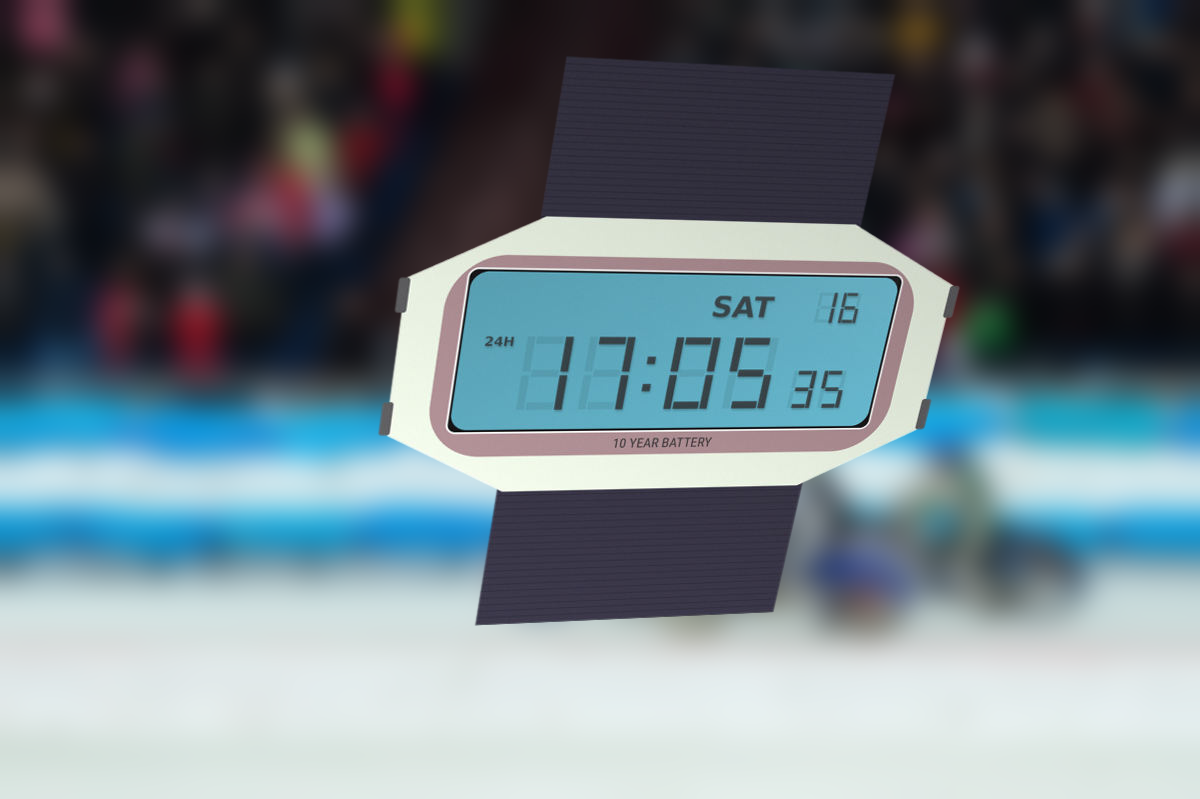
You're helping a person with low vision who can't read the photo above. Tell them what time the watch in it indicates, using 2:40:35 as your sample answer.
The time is 17:05:35
